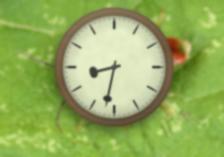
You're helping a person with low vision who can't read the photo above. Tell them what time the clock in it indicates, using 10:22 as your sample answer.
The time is 8:32
